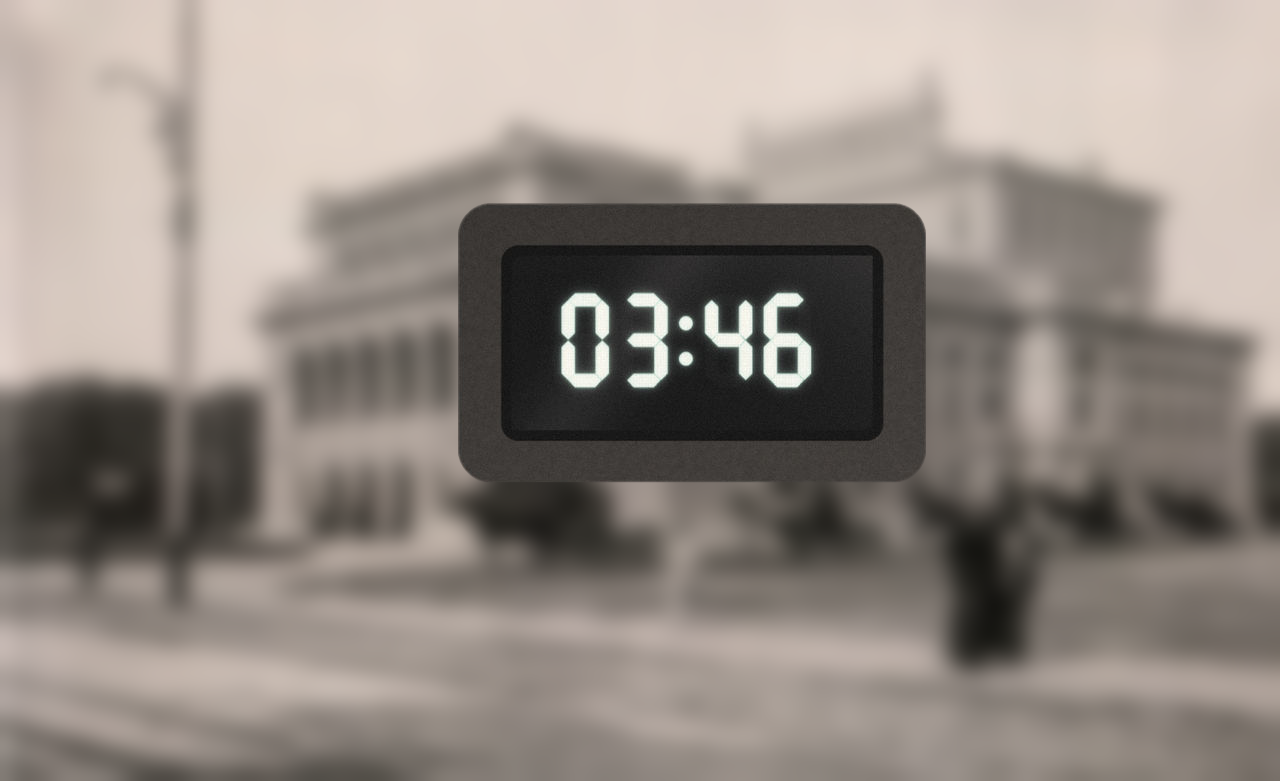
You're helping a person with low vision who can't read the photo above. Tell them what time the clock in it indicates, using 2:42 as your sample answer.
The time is 3:46
